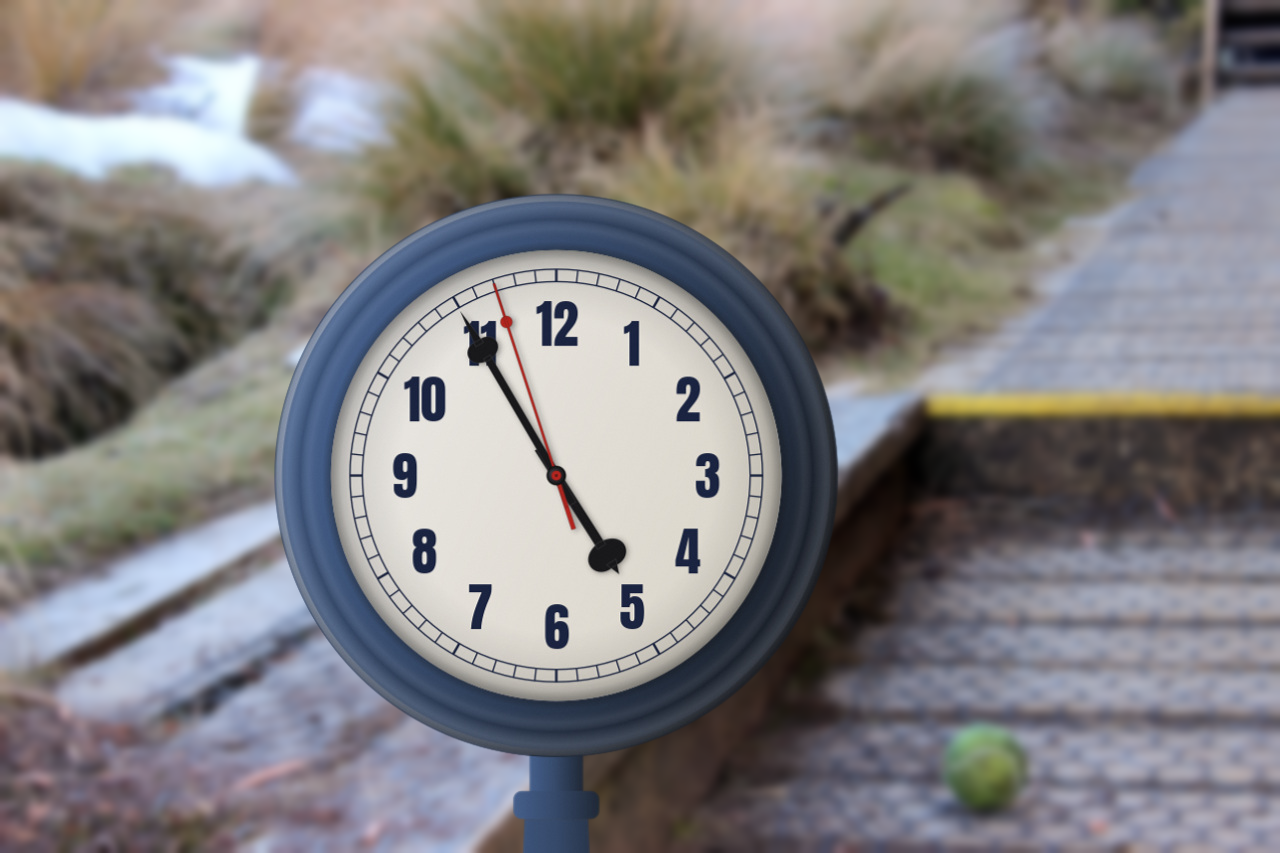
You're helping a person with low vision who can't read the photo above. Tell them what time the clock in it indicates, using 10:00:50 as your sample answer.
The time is 4:54:57
